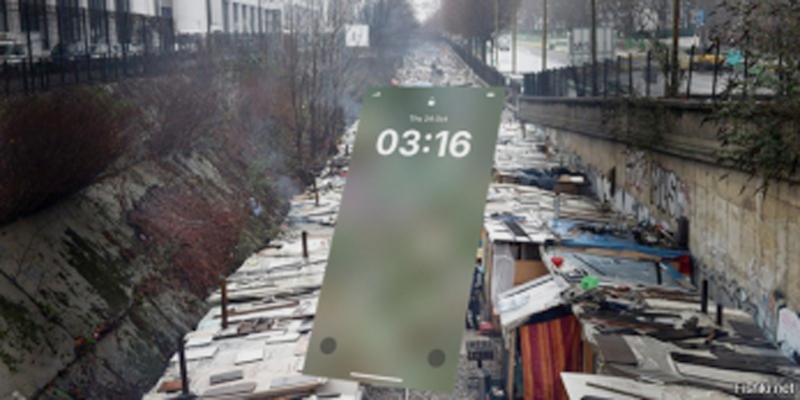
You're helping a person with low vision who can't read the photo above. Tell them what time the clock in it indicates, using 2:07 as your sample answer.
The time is 3:16
